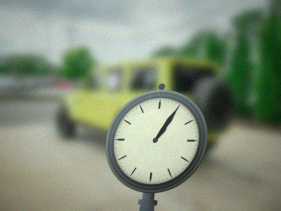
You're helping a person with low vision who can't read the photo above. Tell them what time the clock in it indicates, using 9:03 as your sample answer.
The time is 1:05
